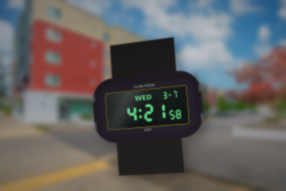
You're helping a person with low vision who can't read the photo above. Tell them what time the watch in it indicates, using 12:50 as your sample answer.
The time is 4:21
